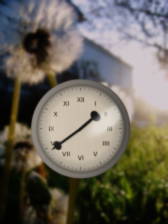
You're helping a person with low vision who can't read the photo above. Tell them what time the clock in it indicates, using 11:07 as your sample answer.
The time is 1:39
